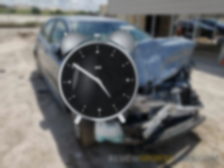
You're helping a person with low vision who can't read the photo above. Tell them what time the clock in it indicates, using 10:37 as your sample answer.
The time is 4:51
